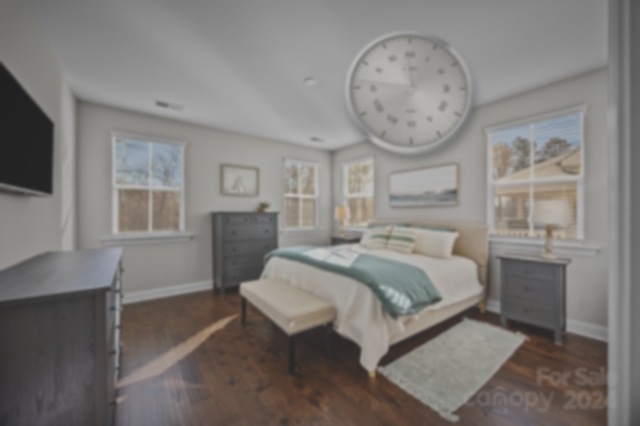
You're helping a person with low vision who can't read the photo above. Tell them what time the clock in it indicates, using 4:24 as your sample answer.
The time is 11:46
